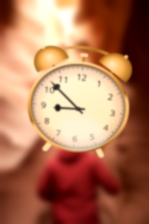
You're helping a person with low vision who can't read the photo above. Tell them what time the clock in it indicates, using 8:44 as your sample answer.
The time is 8:52
